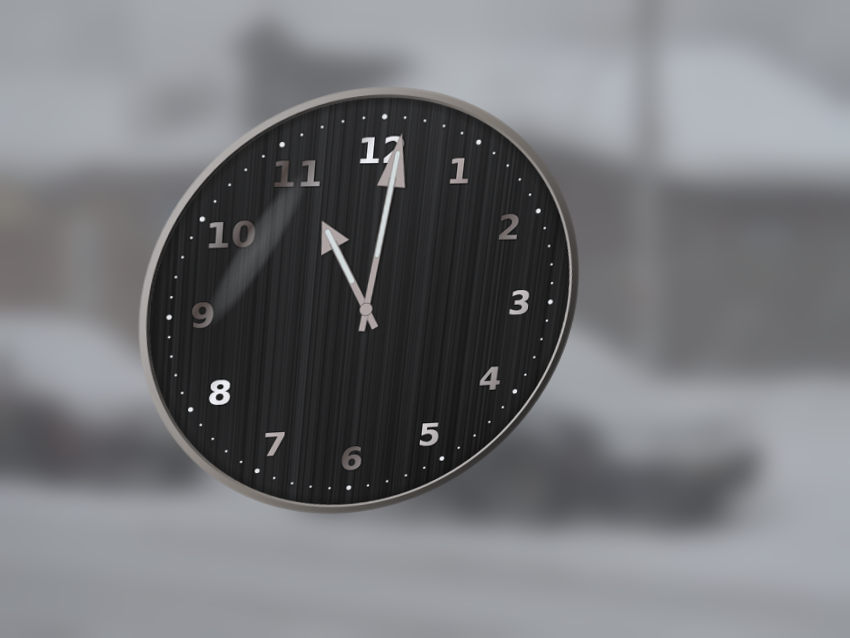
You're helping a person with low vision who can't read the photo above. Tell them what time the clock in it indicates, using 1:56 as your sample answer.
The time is 11:01
